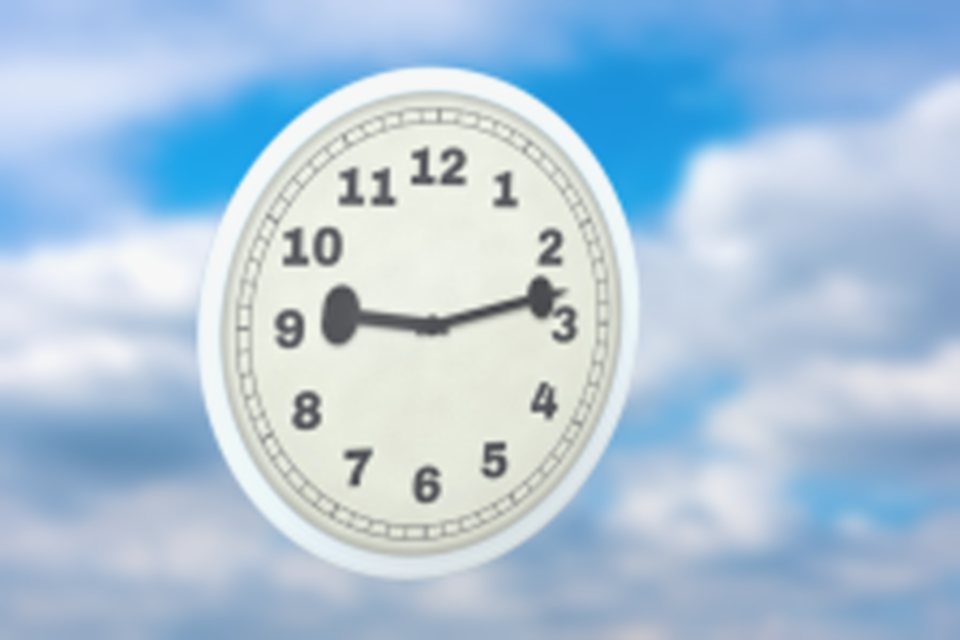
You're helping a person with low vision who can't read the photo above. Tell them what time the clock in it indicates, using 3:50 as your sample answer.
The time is 9:13
